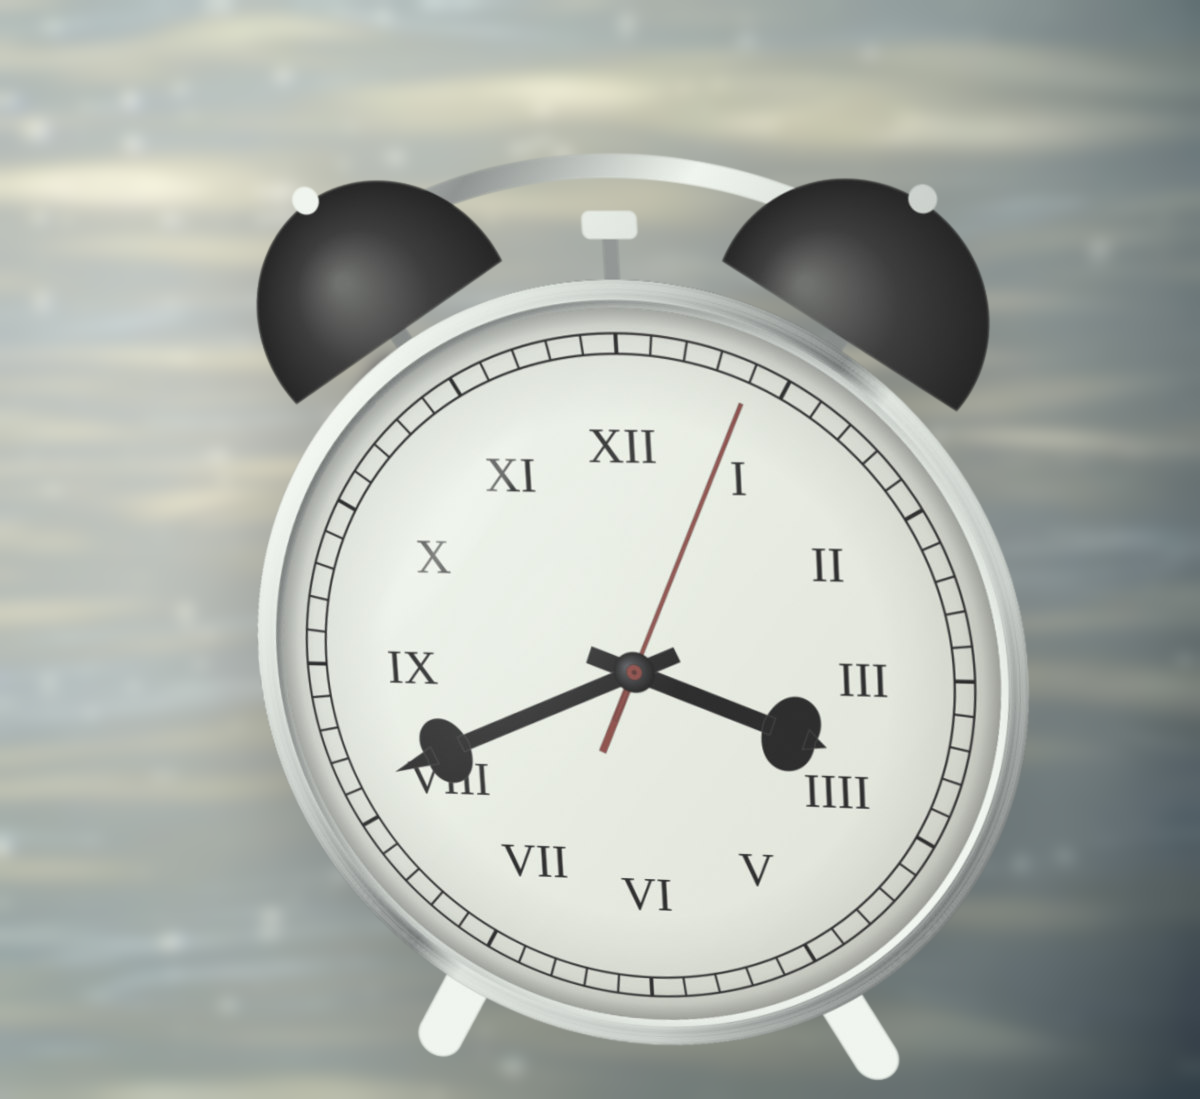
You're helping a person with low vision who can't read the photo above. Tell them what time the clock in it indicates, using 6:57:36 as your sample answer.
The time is 3:41:04
